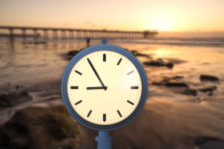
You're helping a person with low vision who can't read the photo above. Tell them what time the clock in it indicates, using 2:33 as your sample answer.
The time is 8:55
